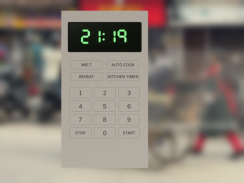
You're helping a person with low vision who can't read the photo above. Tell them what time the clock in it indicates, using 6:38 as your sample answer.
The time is 21:19
